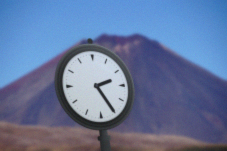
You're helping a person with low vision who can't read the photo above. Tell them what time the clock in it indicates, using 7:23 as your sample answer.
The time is 2:25
